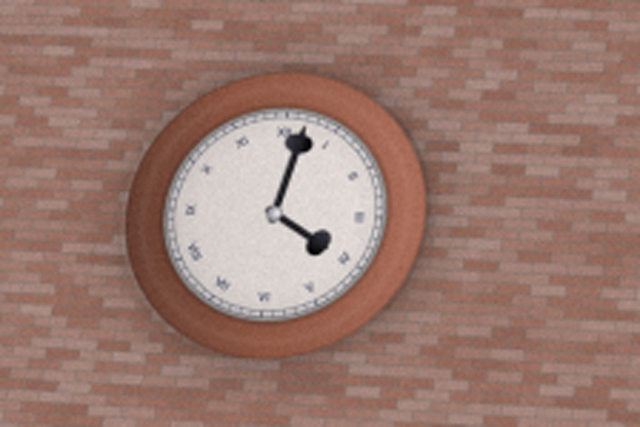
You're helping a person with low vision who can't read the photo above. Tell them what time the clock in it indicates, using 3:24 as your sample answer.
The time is 4:02
